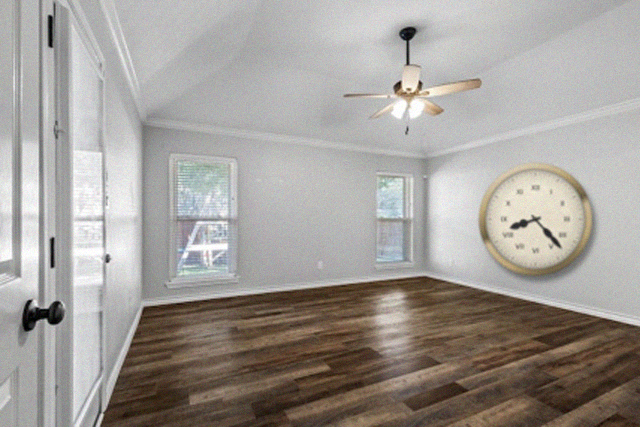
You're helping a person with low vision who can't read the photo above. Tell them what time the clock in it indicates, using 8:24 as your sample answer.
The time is 8:23
